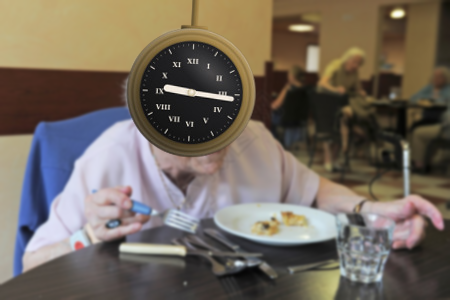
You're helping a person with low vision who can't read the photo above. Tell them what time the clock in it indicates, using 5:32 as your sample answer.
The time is 9:16
